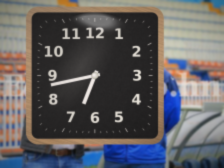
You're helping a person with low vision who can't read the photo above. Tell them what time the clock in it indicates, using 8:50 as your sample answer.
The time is 6:43
